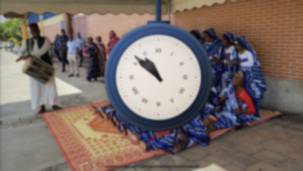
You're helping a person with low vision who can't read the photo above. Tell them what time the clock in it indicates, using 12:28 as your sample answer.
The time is 10:52
